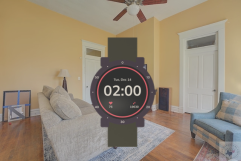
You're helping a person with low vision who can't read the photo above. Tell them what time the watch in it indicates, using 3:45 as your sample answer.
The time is 2:00
